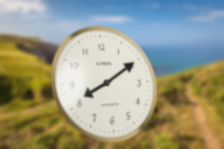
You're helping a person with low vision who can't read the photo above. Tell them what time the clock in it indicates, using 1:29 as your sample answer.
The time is 8:10
